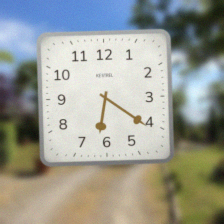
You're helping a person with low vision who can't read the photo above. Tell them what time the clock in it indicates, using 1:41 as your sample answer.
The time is 6:21
